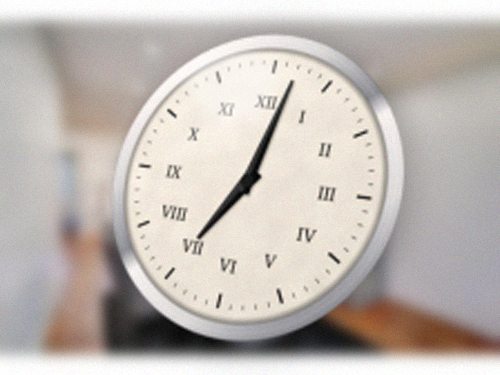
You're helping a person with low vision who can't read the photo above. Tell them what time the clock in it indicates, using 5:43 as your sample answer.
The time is 7:02
